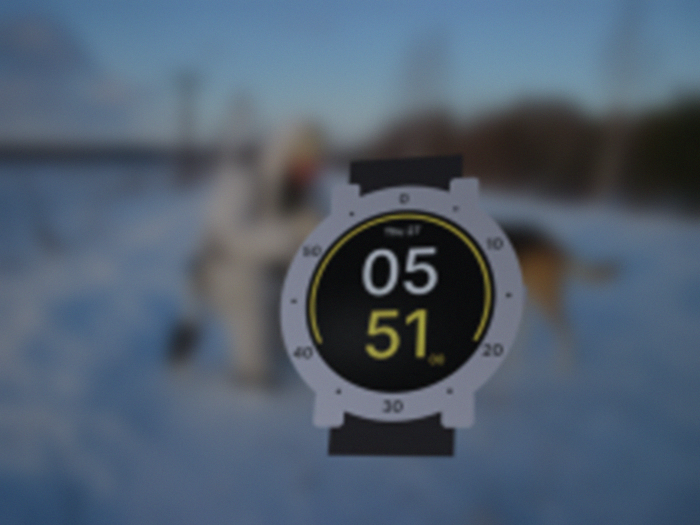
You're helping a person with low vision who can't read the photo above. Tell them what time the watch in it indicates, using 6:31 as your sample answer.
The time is 5:51
